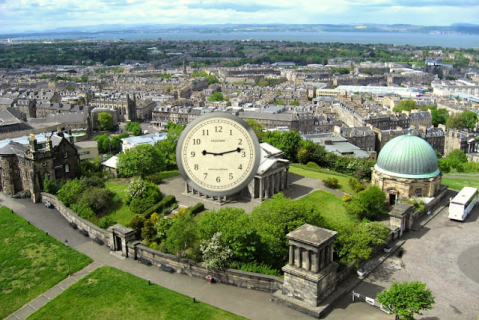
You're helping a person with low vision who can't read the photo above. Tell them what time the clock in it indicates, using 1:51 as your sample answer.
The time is 9:13
